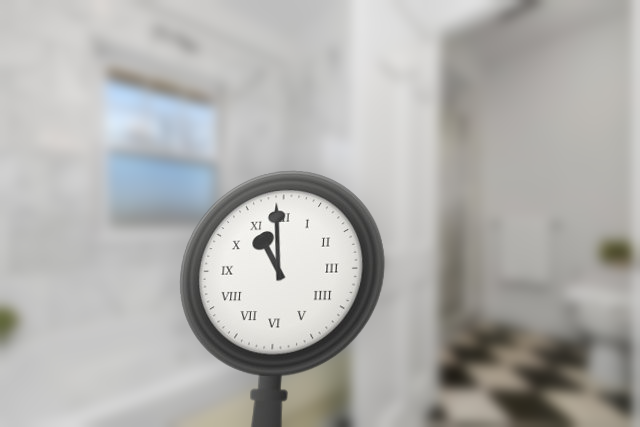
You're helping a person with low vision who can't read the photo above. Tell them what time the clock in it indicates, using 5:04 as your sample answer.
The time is 10:59
